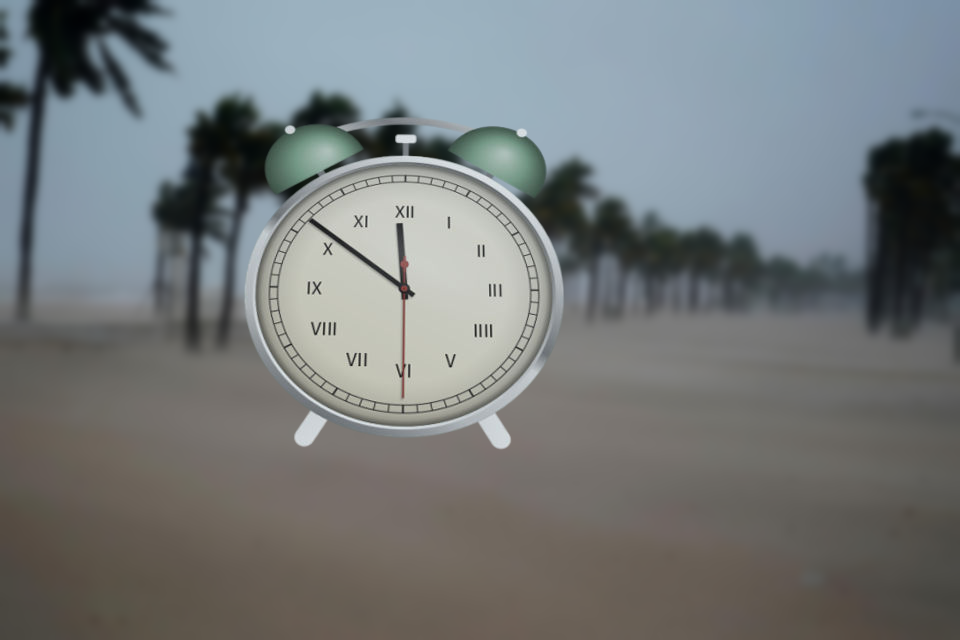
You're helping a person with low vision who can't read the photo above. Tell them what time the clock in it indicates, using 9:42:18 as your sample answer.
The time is 11:51:30
